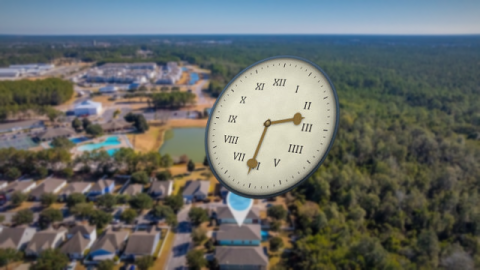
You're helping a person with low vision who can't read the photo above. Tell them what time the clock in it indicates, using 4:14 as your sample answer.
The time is 2:31
